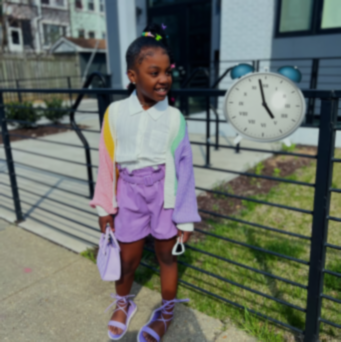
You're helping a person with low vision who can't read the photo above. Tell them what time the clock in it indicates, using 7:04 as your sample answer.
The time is 4:58
